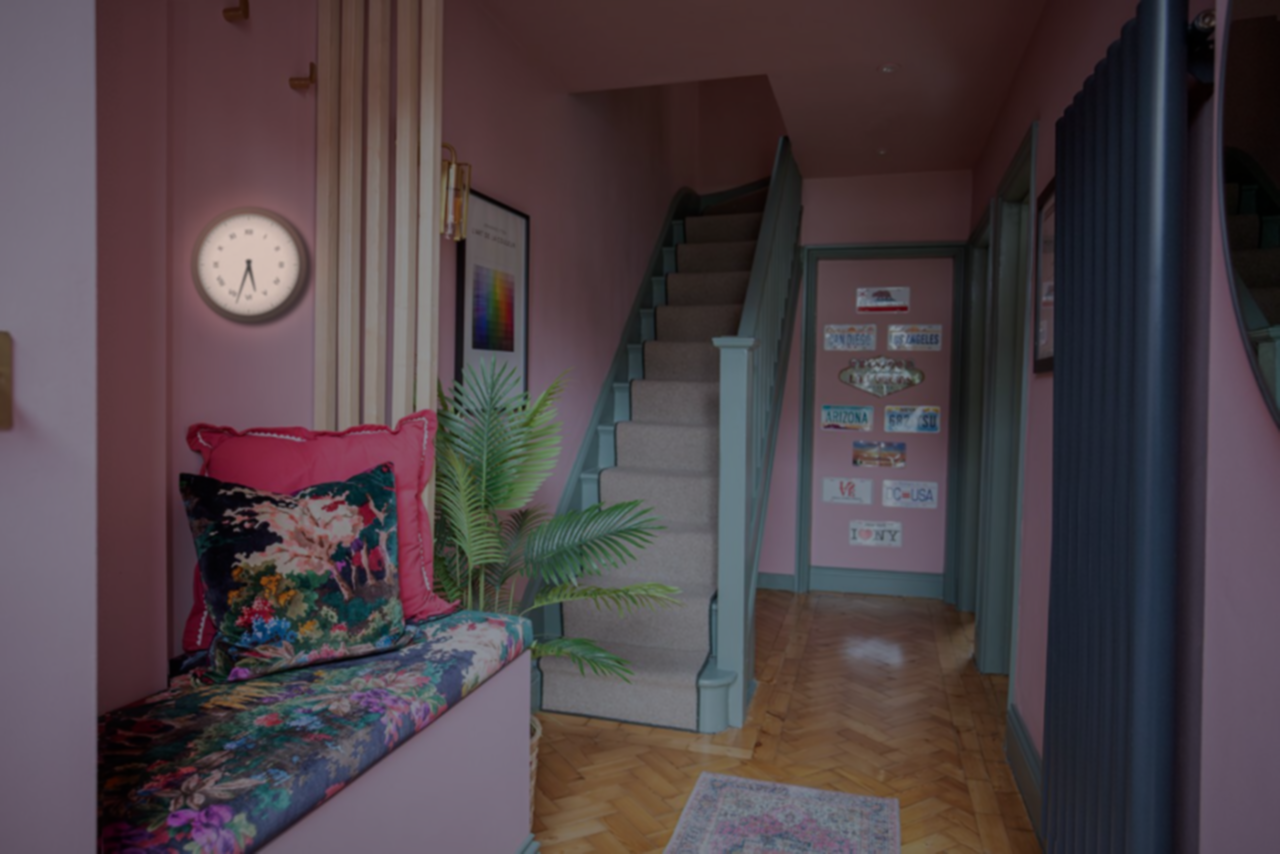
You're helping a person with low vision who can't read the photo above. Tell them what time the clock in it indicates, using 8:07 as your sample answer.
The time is 5:33
